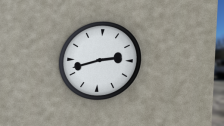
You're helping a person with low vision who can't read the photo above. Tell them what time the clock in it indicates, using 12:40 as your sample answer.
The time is 2:42
